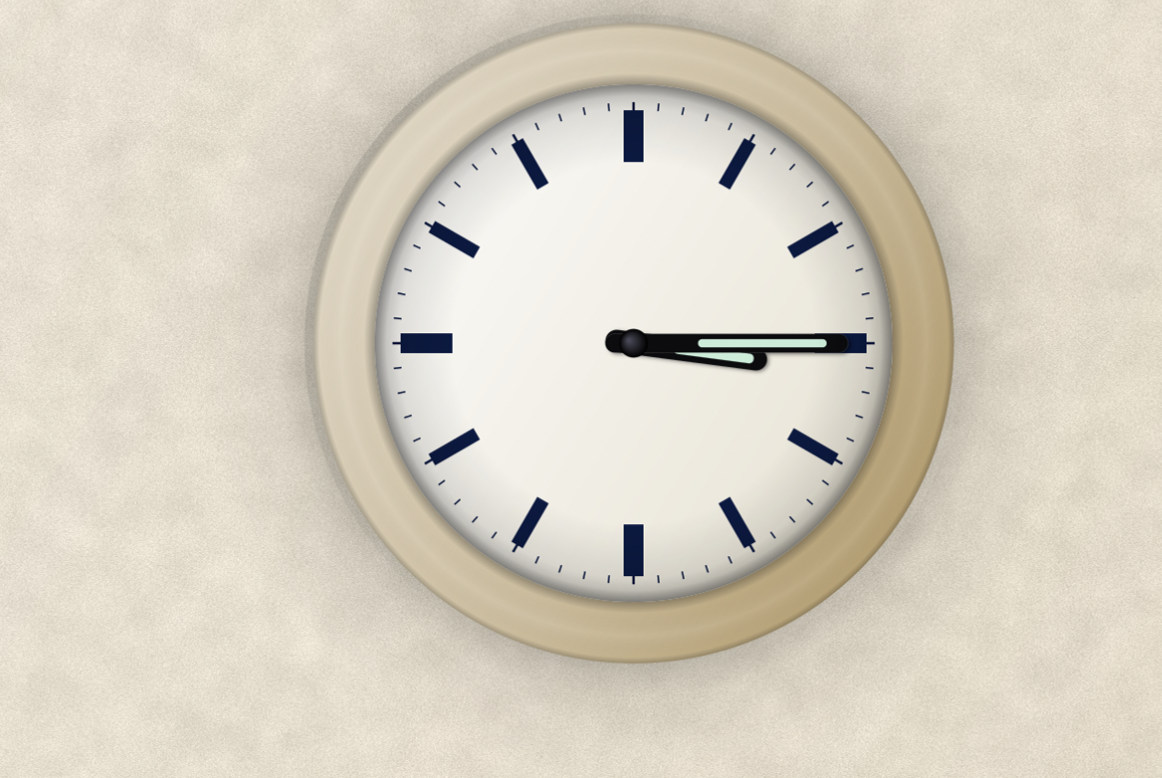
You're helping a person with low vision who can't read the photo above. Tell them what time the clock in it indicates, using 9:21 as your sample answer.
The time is 3:15
